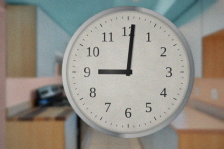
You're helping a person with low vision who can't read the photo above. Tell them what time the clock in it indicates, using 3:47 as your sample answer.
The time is 9:01
